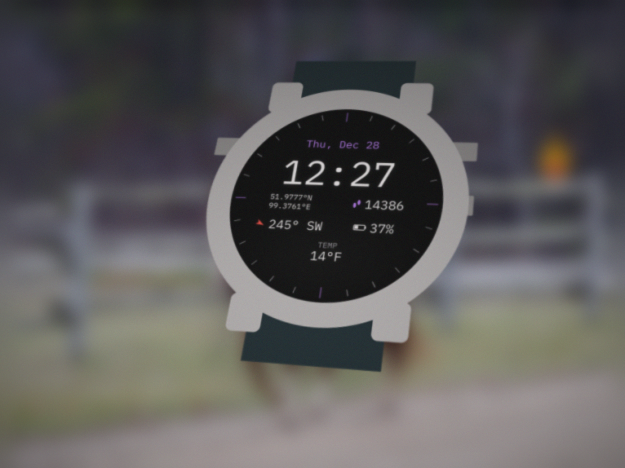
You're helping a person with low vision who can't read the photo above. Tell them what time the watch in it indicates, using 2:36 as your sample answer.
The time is 12:27
